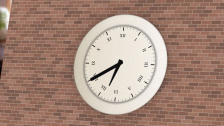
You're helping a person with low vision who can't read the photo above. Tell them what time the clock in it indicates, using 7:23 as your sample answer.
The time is 6:40
